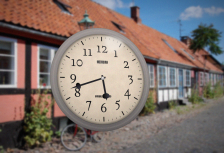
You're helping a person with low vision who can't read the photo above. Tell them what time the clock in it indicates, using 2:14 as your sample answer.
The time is 5:42
